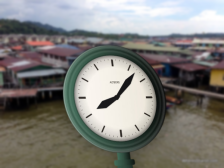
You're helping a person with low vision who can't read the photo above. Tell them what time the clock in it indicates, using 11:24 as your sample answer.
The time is 8:07
